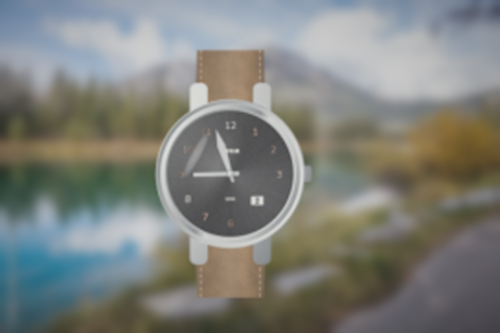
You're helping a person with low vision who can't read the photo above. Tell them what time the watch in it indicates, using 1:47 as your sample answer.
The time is 8:57
